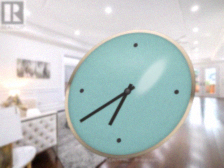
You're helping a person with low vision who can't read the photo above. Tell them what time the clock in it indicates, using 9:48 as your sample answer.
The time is 6:39
